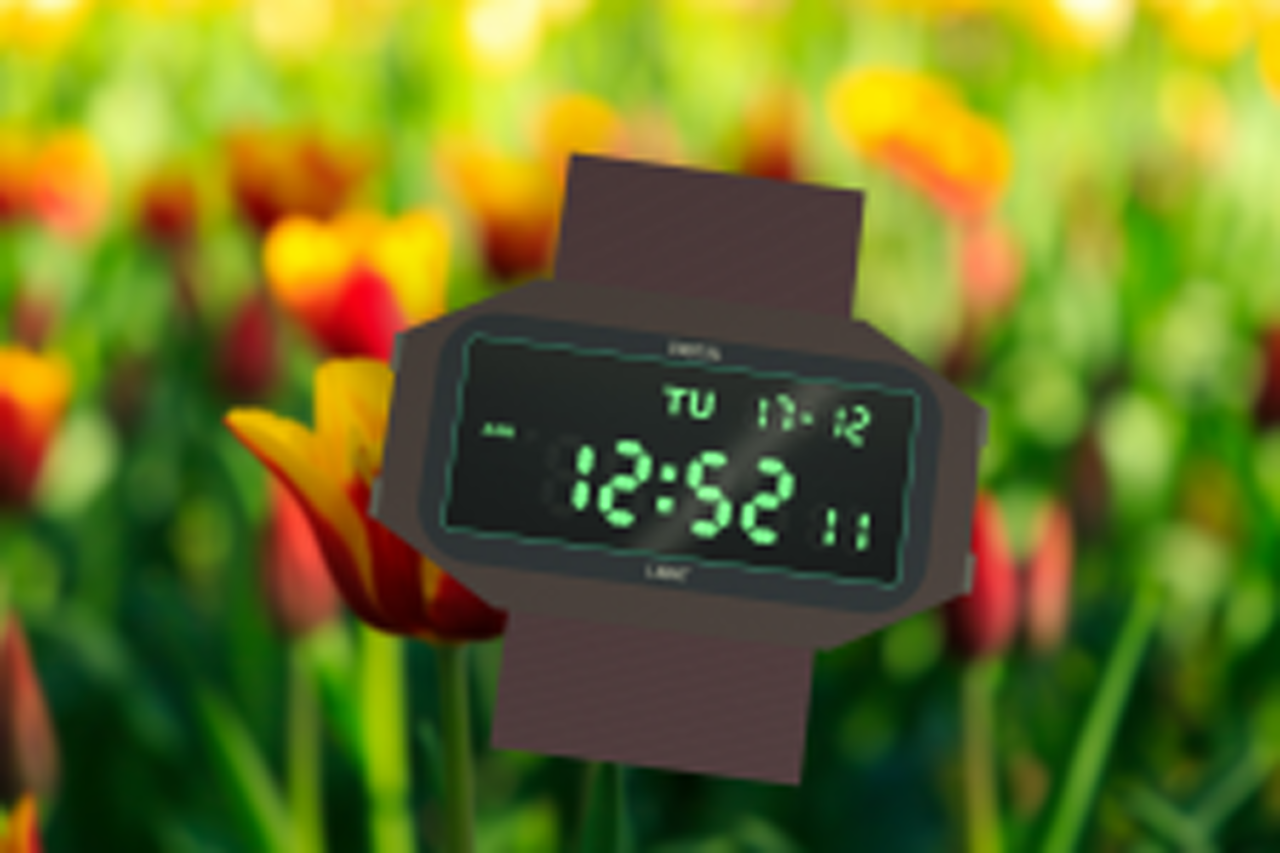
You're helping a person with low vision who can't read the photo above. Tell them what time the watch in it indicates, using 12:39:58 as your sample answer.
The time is 12:52:11
